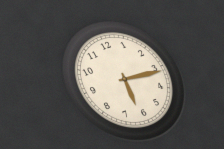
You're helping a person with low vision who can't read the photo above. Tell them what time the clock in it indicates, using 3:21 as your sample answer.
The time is 6:16
